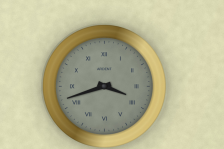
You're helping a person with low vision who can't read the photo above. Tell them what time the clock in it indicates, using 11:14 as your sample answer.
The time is 3:42
